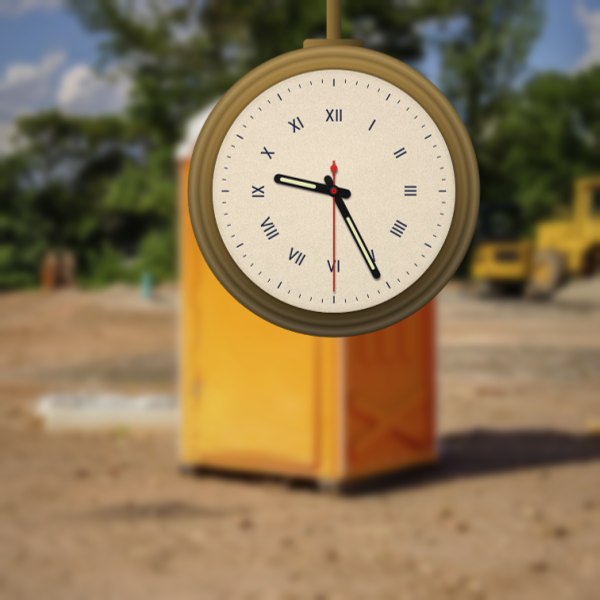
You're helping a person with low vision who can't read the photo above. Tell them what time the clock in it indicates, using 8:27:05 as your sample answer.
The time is 9:25:30
